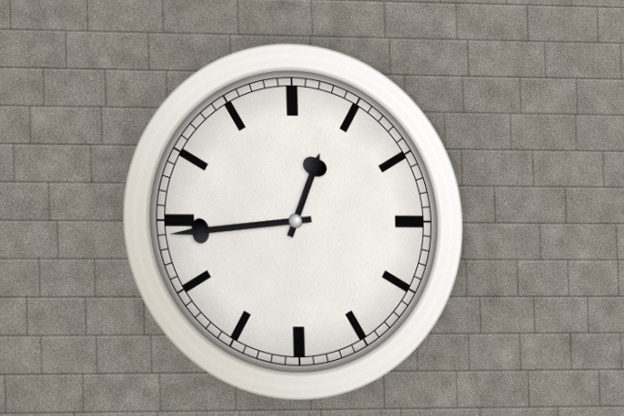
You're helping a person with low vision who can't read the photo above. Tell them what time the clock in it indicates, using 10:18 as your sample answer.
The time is 12:44
